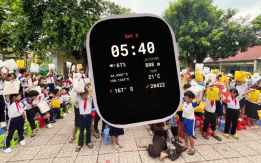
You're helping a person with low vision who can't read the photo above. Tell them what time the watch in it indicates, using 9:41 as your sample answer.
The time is 5:40
